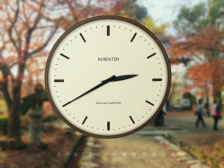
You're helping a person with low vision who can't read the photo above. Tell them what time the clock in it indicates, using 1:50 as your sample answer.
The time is 2:40
